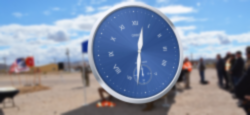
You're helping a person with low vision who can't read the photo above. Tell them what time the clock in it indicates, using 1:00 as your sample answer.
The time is 12:32
